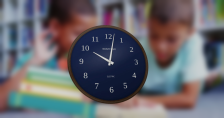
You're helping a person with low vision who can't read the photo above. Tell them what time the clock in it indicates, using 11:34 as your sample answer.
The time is 10:02
